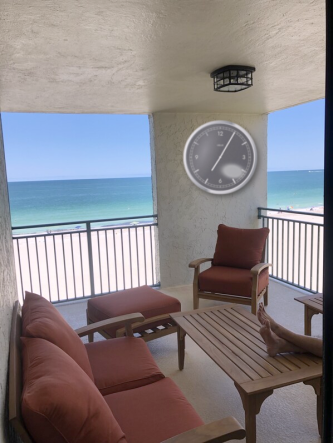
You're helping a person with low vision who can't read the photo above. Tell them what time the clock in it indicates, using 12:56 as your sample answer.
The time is 7:05
